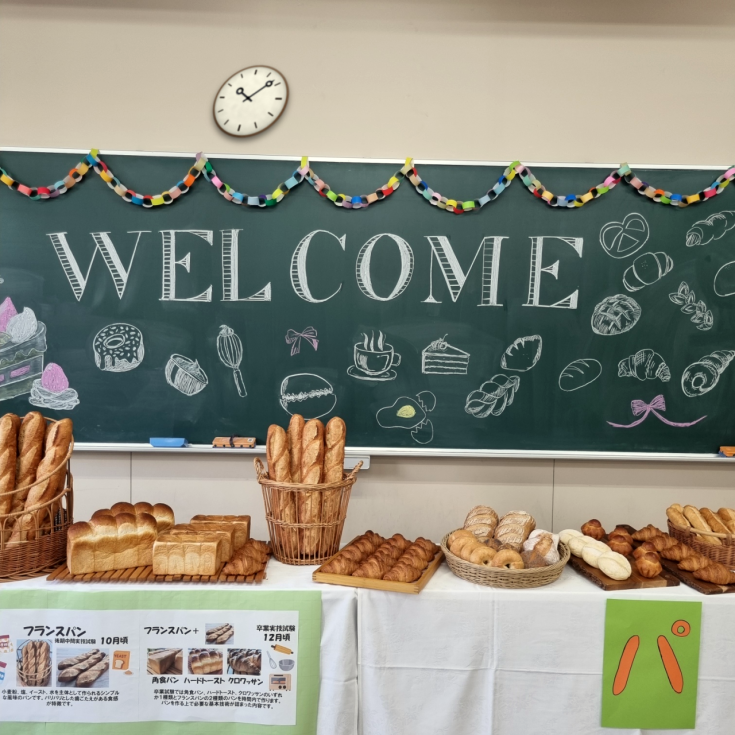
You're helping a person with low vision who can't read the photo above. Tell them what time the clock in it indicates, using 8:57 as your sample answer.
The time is 10:08
